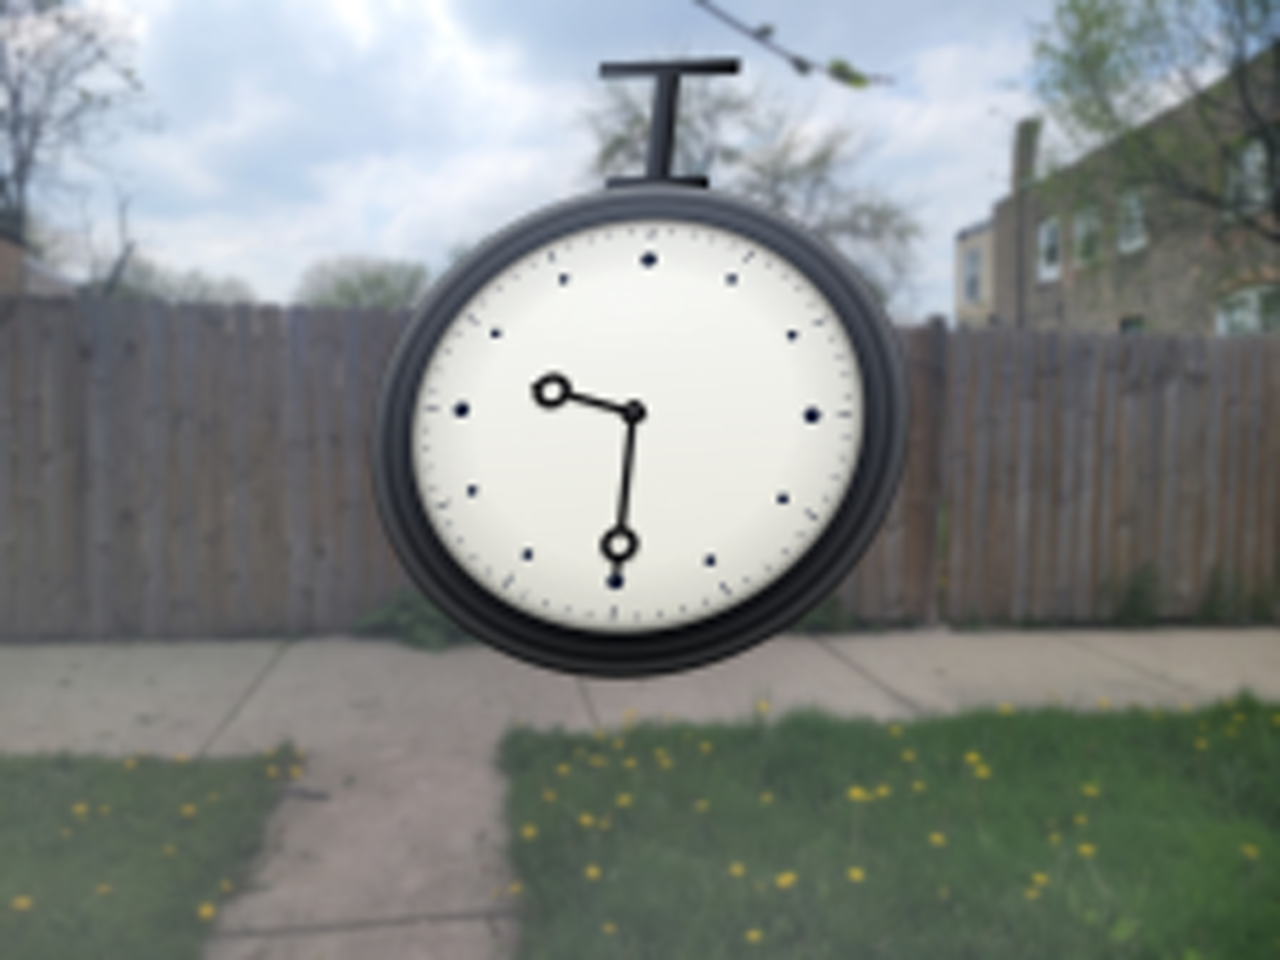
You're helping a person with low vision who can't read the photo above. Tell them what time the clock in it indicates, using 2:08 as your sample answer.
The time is 9:30
